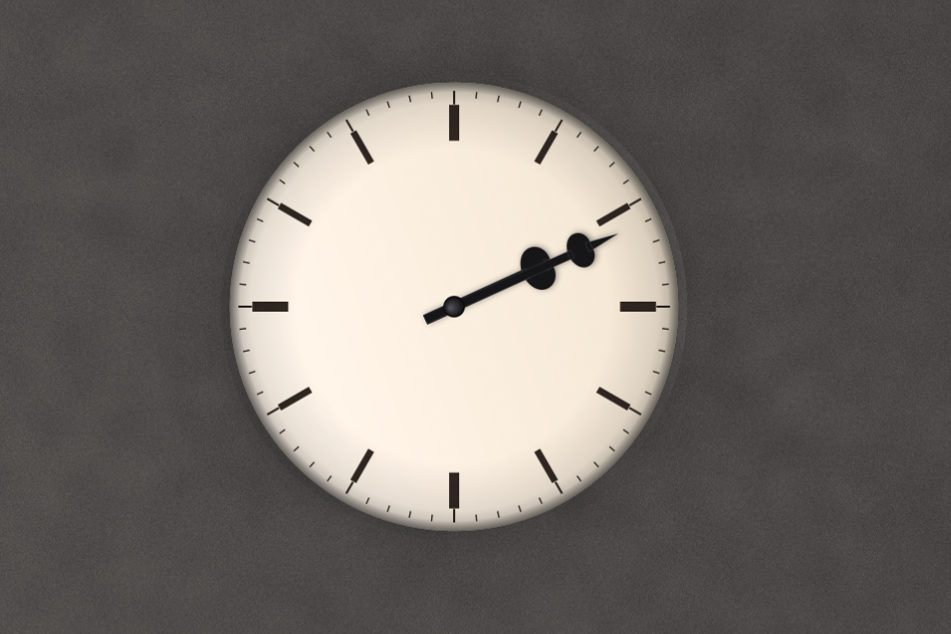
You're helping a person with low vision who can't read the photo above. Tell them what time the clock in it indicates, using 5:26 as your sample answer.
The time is 2:11
